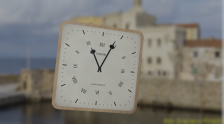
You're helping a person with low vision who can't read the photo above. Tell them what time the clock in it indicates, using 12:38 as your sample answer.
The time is 11:04
